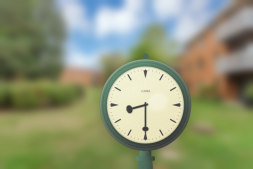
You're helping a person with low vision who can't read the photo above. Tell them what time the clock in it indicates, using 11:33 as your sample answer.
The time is 8:30
